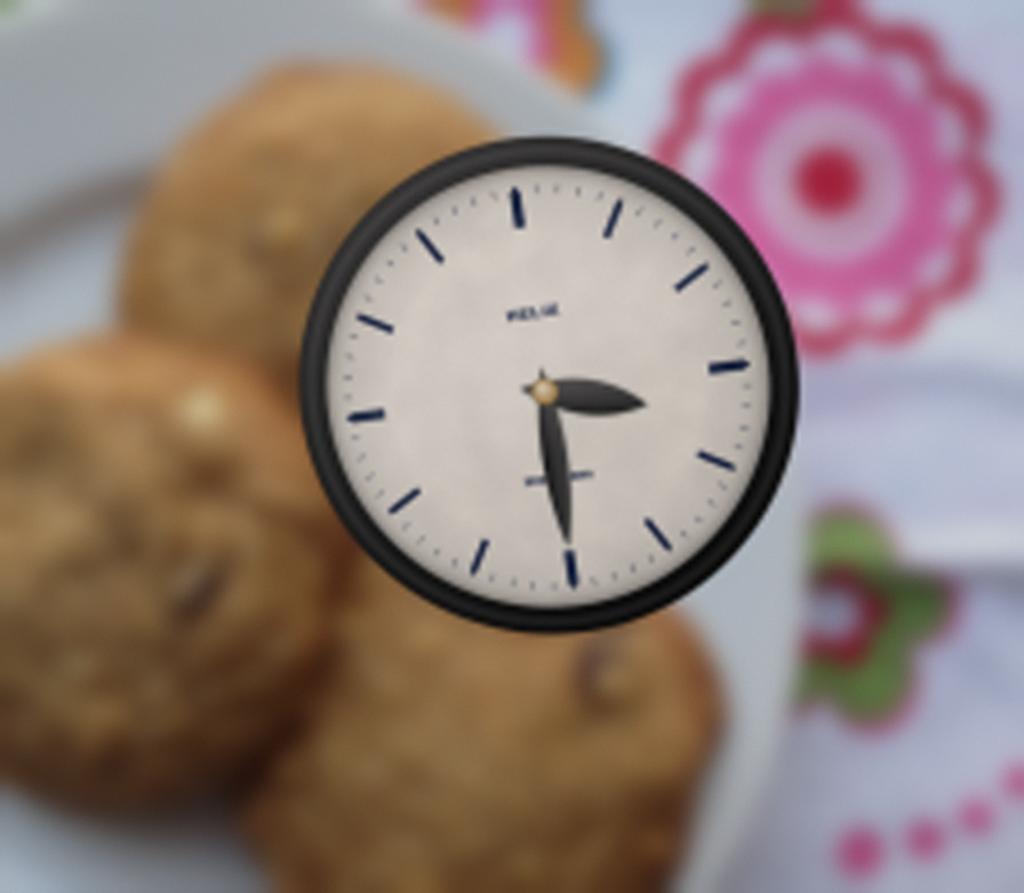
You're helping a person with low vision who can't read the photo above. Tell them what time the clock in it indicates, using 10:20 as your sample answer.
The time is 3:30
